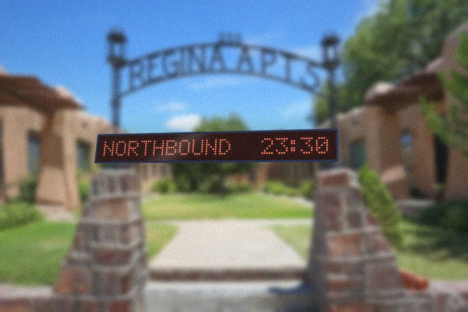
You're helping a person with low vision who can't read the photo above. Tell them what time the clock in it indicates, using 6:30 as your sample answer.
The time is 23:30
